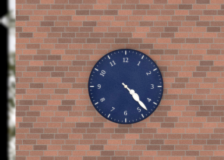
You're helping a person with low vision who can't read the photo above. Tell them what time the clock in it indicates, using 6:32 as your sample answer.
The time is 4:23
